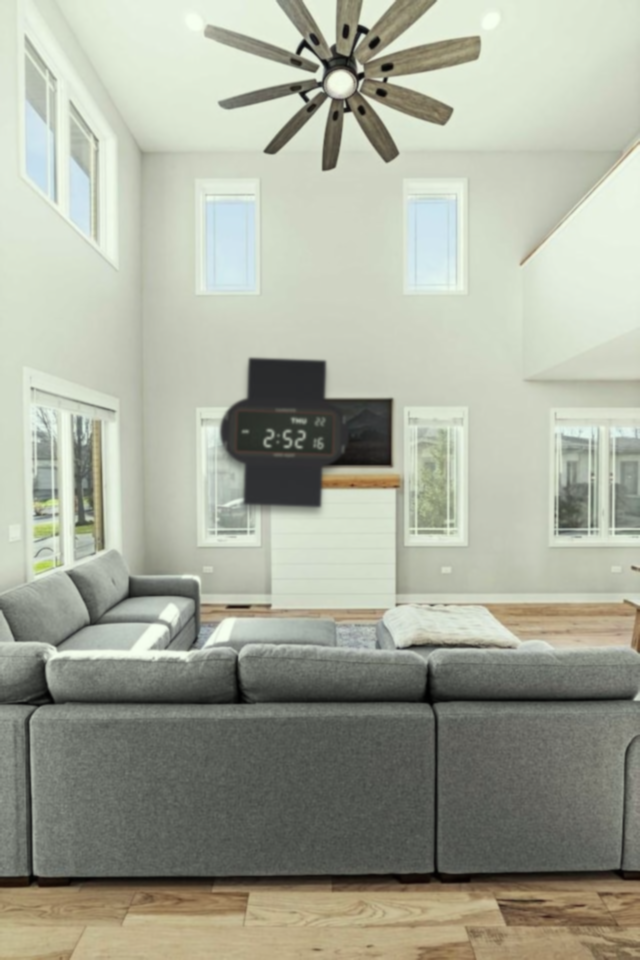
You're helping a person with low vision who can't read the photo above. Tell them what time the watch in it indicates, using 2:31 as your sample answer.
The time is 2:52
